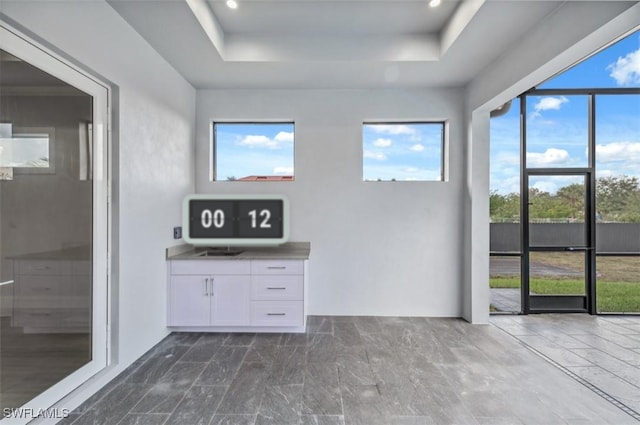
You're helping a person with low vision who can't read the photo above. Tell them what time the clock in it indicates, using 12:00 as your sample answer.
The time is 0:12
